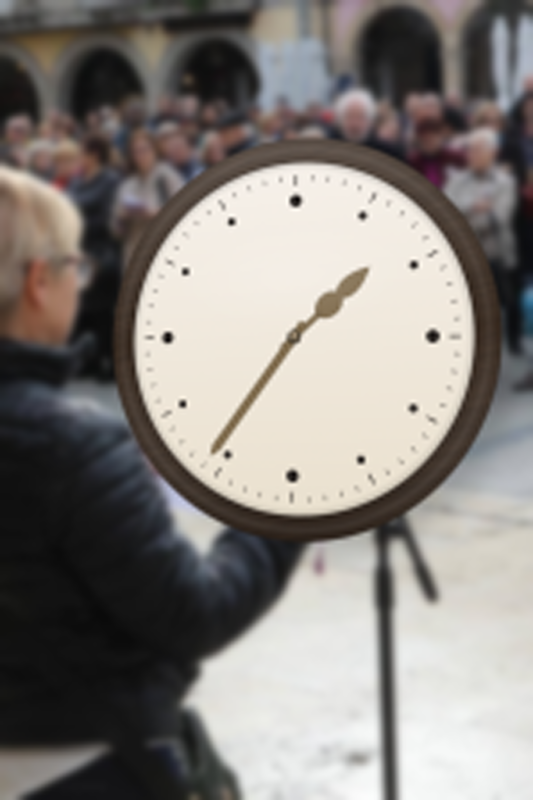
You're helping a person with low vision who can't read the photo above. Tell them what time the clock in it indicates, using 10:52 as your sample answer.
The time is 1:36
